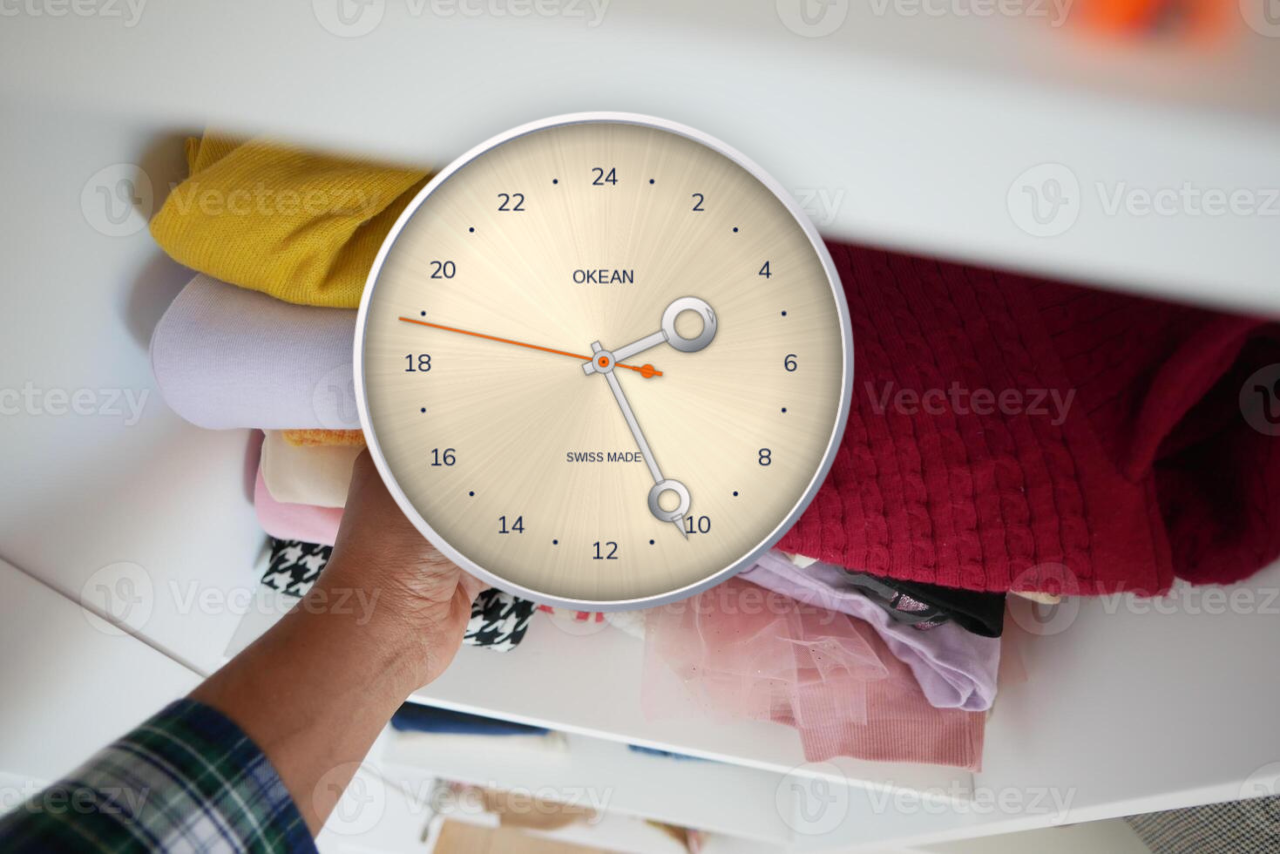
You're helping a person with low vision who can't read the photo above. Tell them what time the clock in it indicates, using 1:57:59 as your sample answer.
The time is 4:25:47
